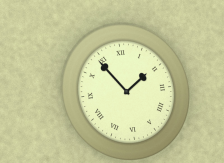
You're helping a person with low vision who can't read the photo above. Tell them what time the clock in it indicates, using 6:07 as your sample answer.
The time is 1:54
